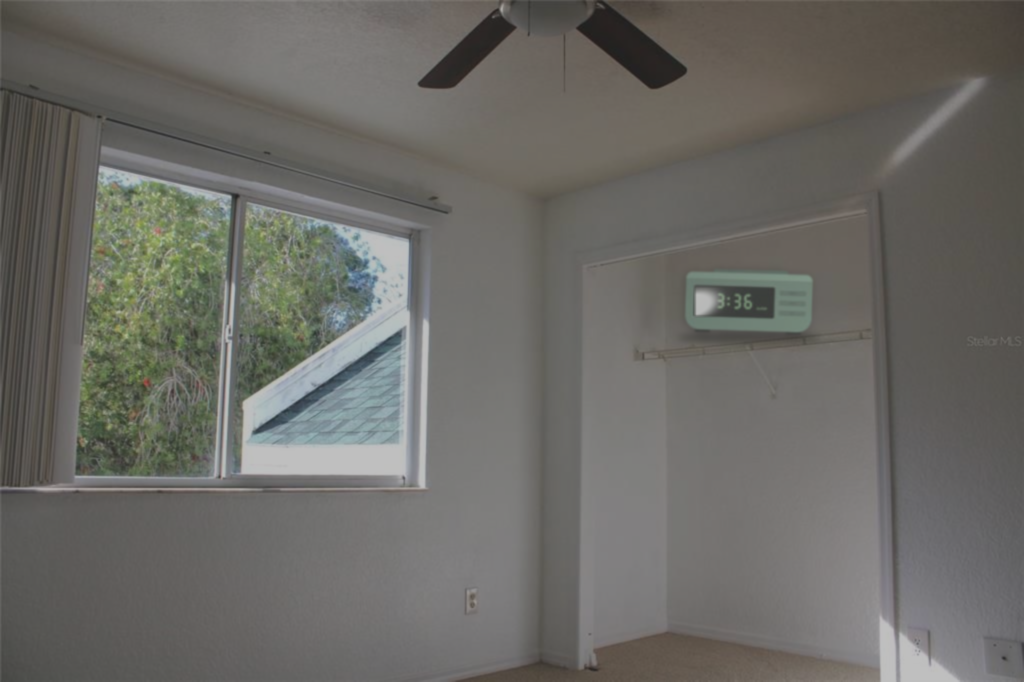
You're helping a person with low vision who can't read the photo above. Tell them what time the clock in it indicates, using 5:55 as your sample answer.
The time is 3:36
